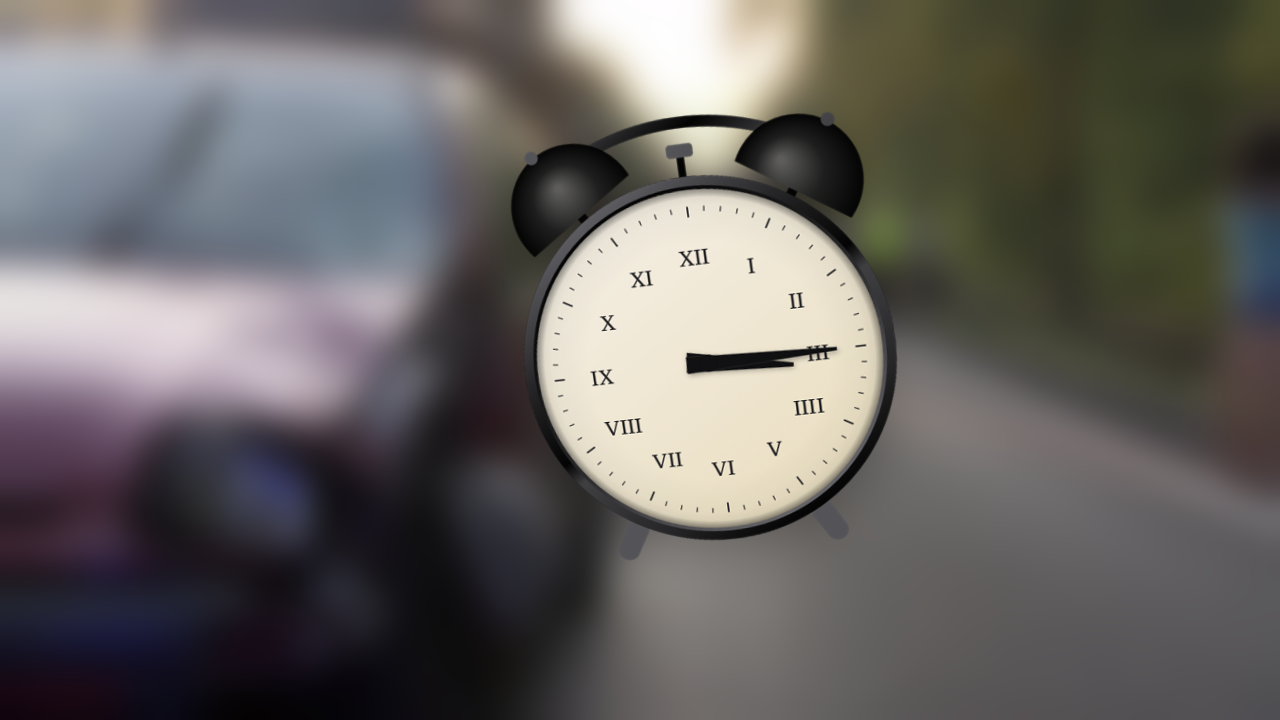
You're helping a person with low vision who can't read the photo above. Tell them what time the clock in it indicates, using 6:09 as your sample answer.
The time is 3:15
